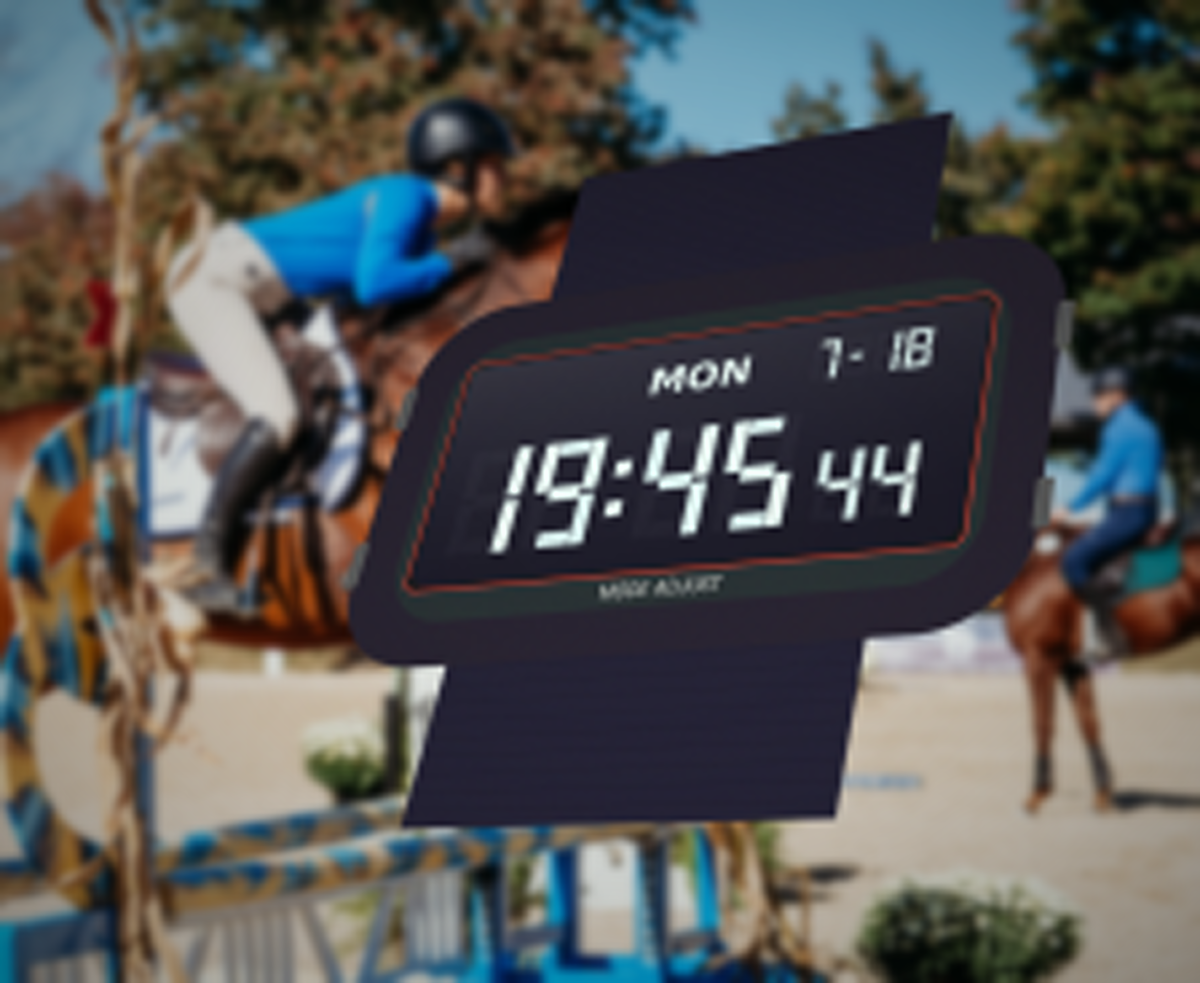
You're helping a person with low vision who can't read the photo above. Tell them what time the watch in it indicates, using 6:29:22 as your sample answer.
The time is 19:45:44
